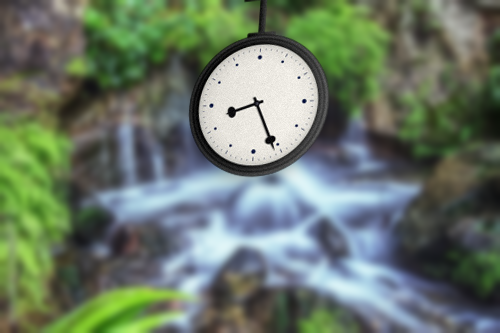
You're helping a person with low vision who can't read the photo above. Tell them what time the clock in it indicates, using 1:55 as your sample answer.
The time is 8:26
